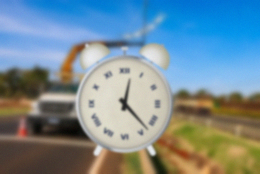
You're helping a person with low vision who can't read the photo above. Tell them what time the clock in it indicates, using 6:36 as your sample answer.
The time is 12:23
